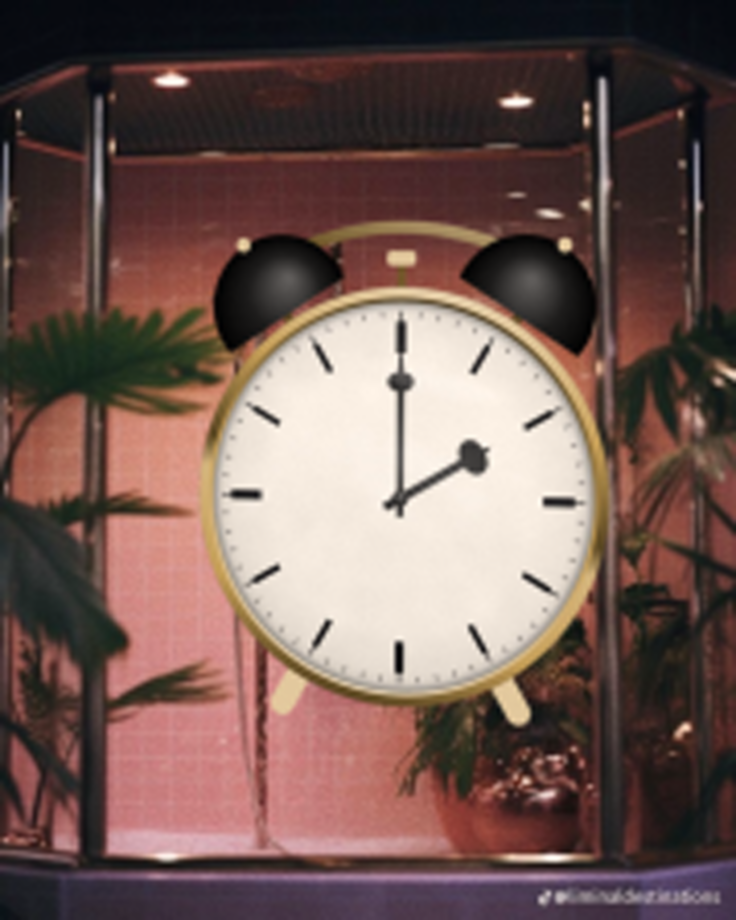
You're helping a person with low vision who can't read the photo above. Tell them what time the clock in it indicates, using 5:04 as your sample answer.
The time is 2:00
